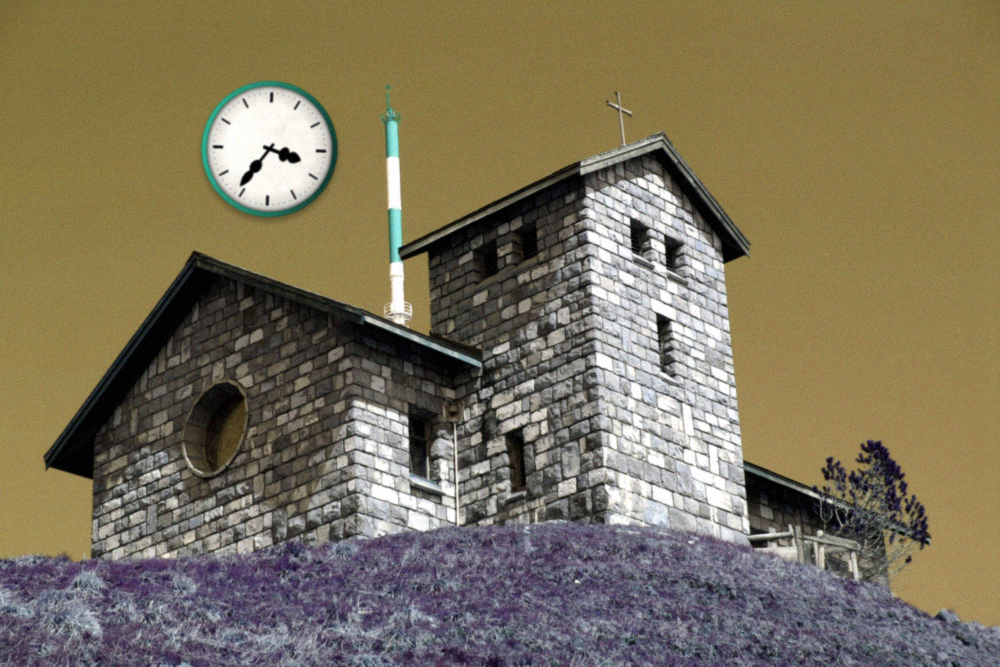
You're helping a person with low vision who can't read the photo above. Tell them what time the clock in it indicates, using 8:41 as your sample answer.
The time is 3:36
